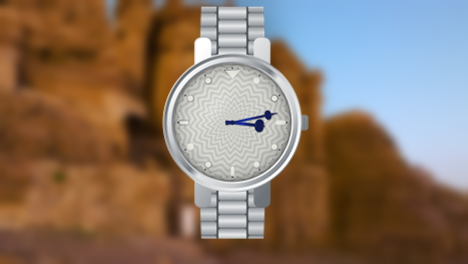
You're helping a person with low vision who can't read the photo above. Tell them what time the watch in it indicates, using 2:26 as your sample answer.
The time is 3:13
